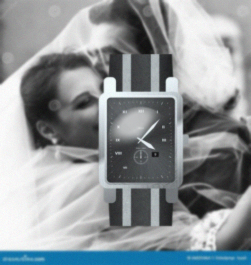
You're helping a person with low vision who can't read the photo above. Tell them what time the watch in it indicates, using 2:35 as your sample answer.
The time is 4:07
